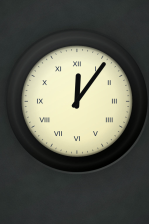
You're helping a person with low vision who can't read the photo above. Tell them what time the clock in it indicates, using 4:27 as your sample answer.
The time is 12:06
